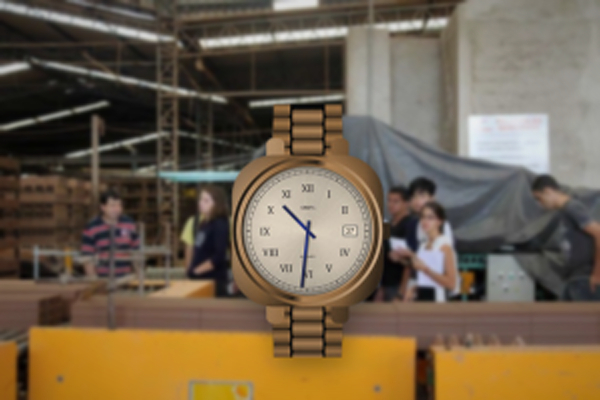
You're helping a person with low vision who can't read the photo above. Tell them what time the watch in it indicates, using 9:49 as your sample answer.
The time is 10:31
